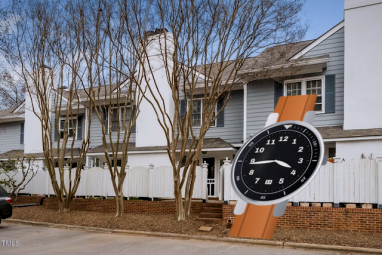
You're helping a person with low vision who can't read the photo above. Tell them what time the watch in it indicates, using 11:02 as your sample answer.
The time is 3:44
